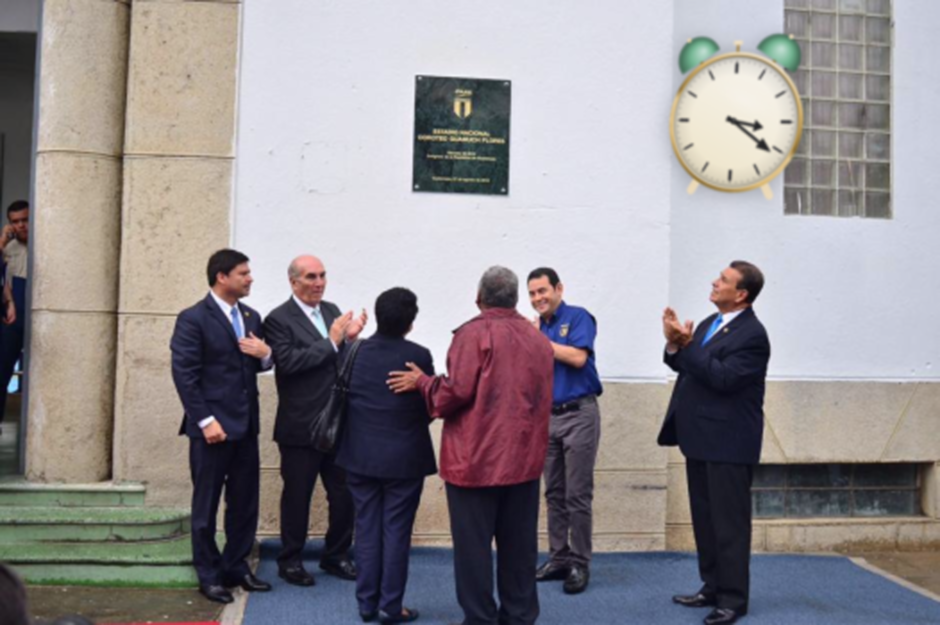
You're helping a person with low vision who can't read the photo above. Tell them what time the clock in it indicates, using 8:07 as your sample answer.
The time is 3:21
